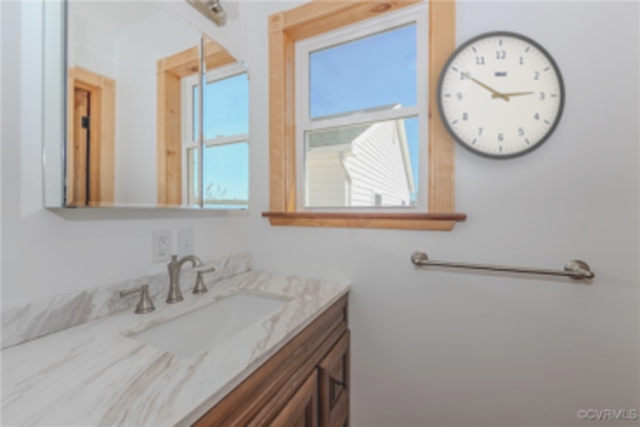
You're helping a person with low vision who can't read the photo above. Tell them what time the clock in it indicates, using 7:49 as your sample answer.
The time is 2:50
